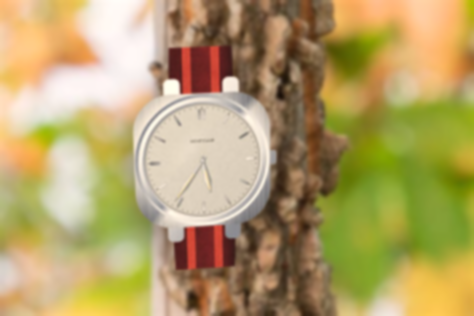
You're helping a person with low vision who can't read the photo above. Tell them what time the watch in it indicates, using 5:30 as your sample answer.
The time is 5:36
